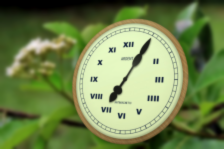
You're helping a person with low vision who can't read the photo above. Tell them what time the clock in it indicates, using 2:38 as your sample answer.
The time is 7:05
